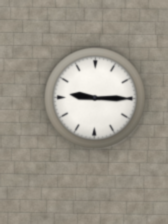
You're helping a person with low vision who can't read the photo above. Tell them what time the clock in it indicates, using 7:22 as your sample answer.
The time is 9:15
